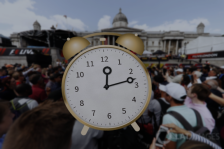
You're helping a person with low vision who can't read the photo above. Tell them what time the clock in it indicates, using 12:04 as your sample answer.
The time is 12:13
